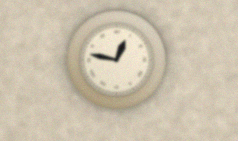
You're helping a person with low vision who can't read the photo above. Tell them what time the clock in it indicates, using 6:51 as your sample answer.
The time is 12:47
